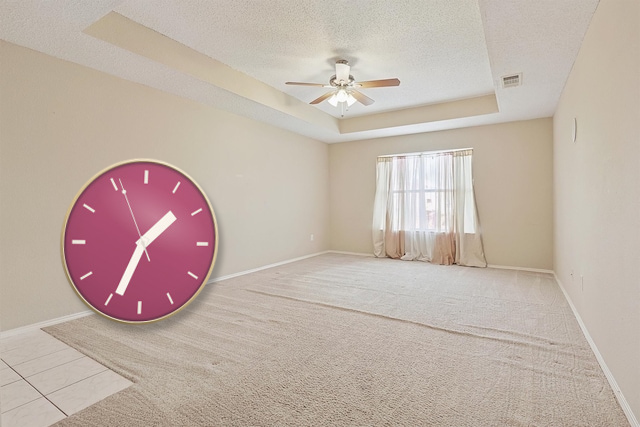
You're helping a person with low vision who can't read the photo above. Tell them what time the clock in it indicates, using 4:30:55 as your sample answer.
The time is 1:33:56
